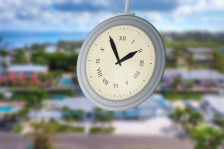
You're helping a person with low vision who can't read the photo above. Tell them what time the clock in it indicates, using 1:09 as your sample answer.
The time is 1:55
